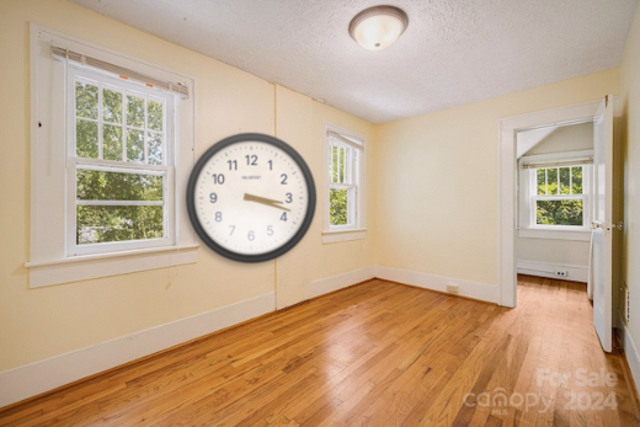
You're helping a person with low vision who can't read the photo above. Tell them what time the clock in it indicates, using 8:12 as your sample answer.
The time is 3:18
